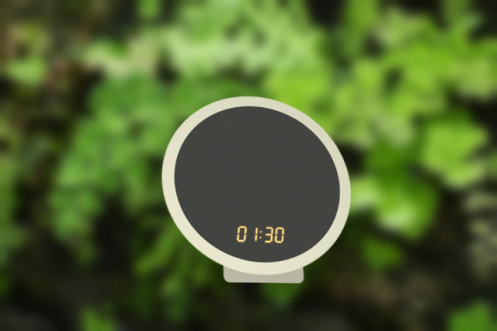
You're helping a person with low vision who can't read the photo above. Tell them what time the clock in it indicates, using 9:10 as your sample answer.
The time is 1:30
